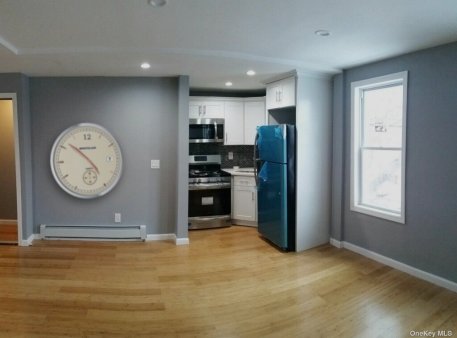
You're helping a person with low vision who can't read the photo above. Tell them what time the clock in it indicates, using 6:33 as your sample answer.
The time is 4:52
